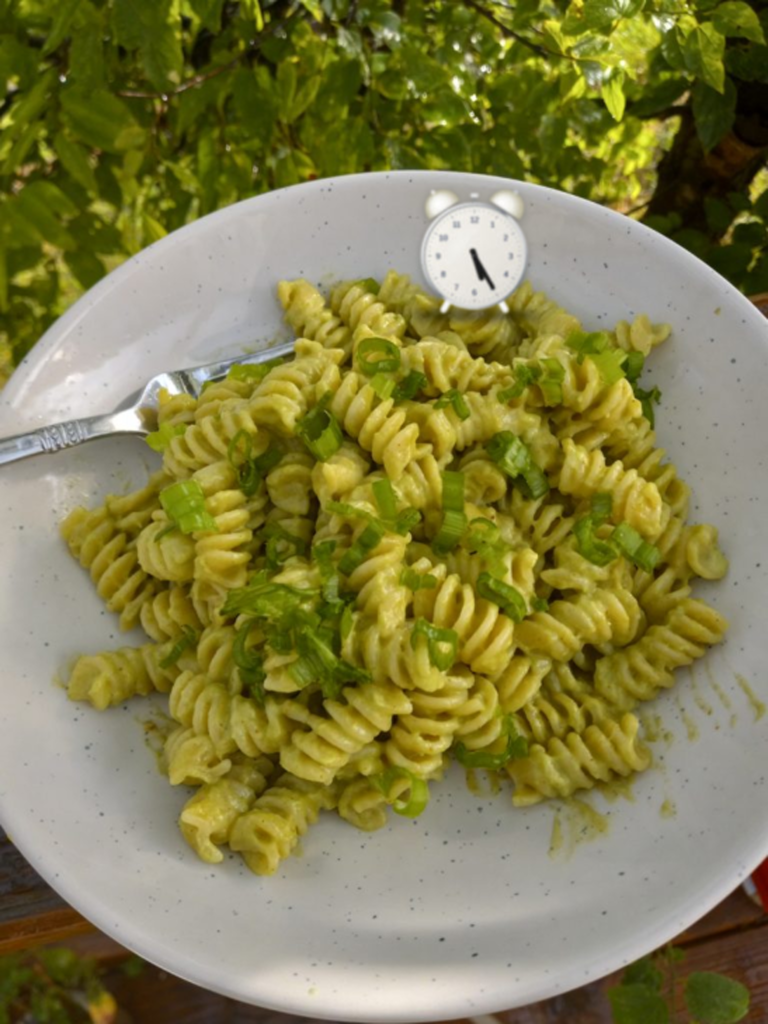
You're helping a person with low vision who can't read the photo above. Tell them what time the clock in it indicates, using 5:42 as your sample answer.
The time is 5:25
